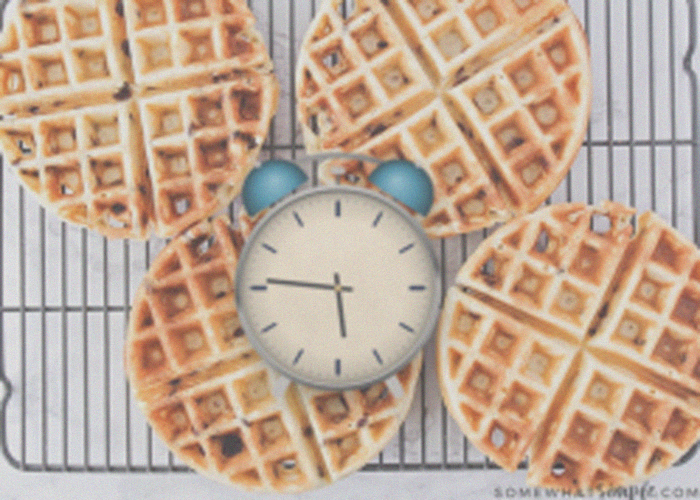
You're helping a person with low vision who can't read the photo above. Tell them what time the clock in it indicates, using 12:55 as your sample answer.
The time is 5:46
